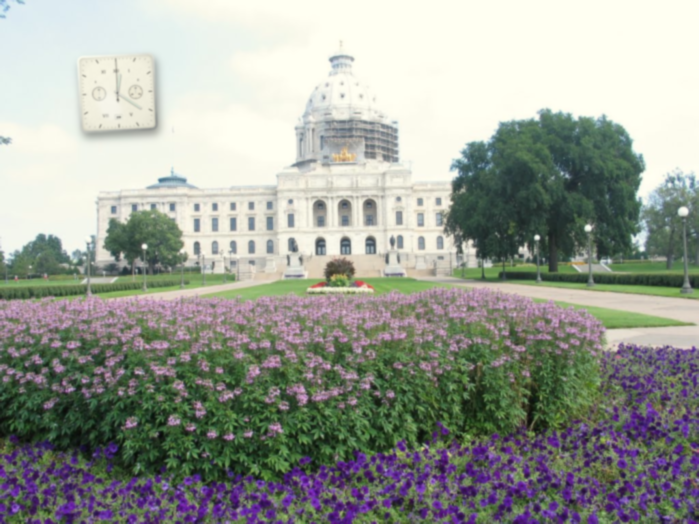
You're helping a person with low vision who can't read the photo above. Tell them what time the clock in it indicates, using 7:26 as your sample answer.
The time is 12:21
